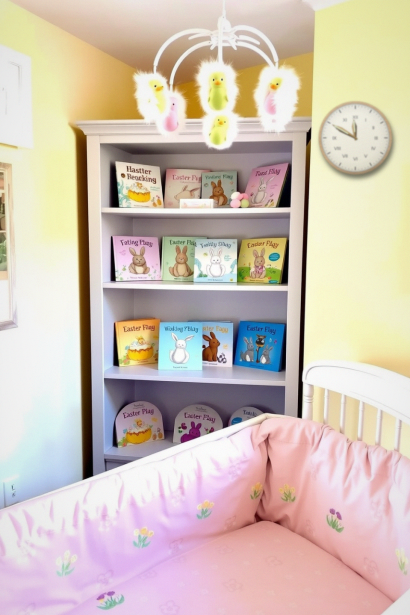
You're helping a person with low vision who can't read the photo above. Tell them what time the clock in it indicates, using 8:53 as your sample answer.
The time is 11:50
